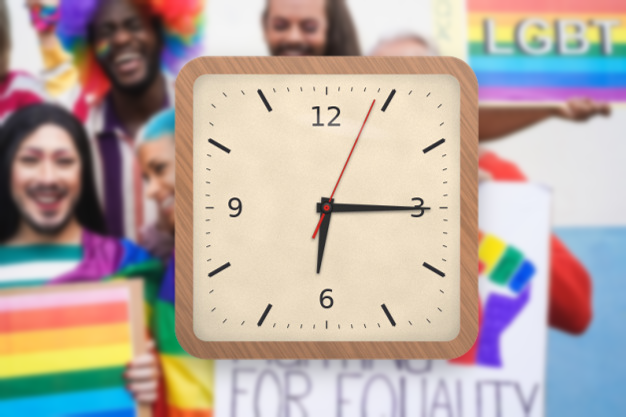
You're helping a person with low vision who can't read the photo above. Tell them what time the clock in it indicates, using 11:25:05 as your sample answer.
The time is 6:15:04
